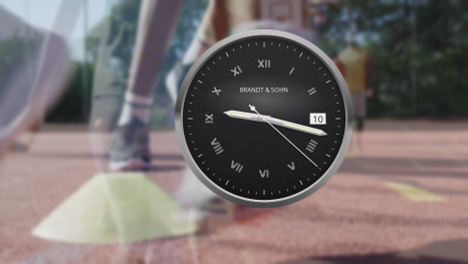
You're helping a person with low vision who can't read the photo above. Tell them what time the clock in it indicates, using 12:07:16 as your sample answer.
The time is 9:17:22
